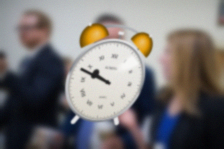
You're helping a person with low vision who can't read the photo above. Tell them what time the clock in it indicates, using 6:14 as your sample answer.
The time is 9:48
